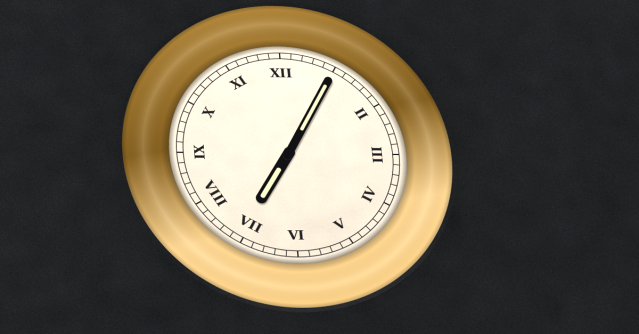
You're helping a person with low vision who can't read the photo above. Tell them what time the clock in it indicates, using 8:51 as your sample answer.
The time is 7:05
